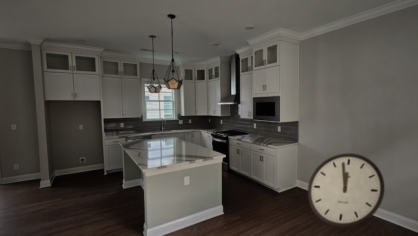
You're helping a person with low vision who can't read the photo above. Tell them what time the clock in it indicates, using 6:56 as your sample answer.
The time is 11:58
